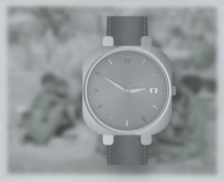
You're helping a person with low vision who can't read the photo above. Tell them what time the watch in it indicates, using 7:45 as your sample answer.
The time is 2:50
